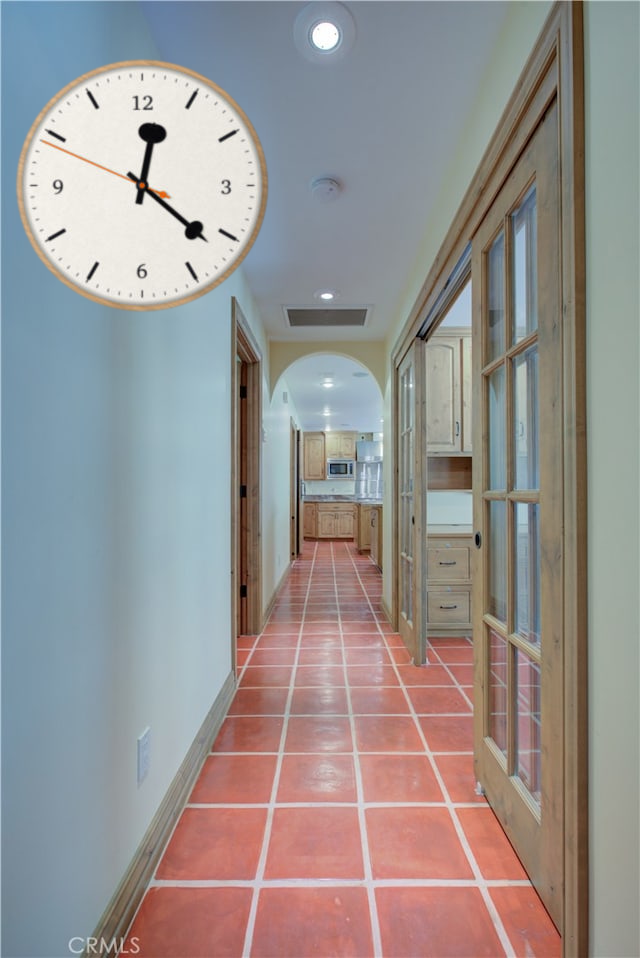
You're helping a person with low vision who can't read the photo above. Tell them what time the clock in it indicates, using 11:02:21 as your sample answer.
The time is 12:21:49
